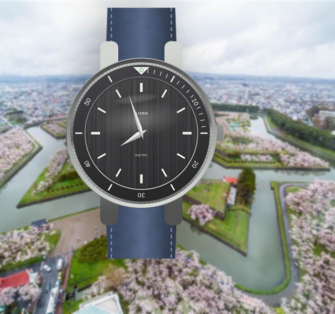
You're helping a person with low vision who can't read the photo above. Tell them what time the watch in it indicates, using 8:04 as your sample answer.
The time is 7:57
